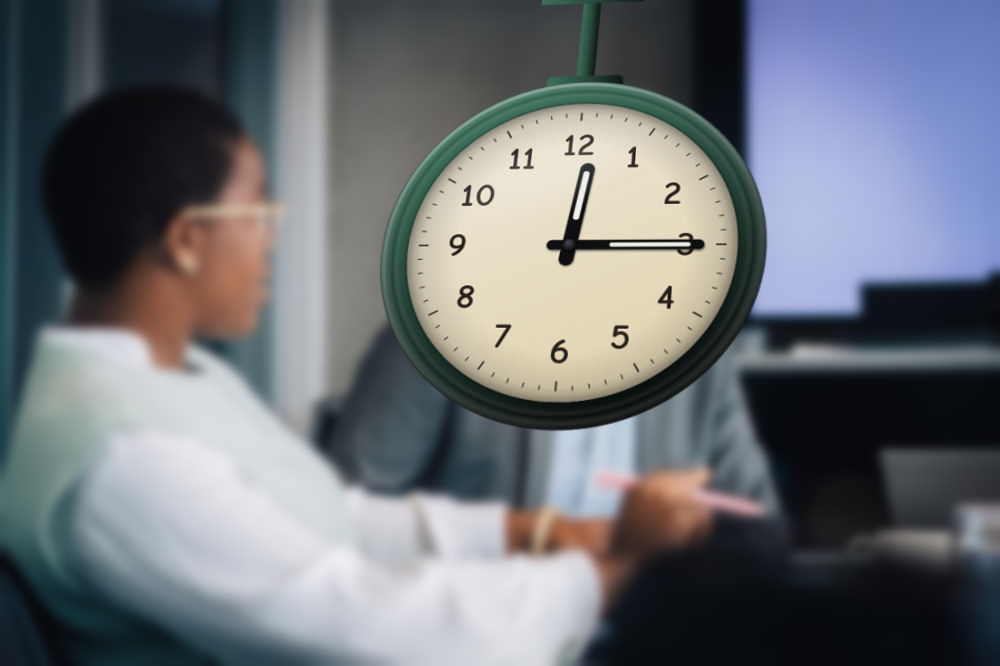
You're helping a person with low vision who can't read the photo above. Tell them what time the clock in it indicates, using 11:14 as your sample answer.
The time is 12:15
